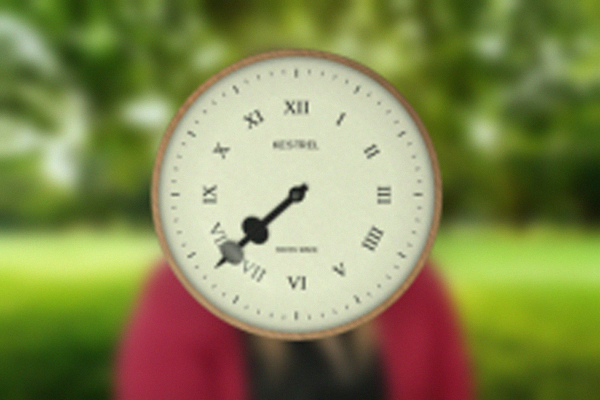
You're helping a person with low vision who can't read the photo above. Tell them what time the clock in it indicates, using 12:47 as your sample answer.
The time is 7:38
